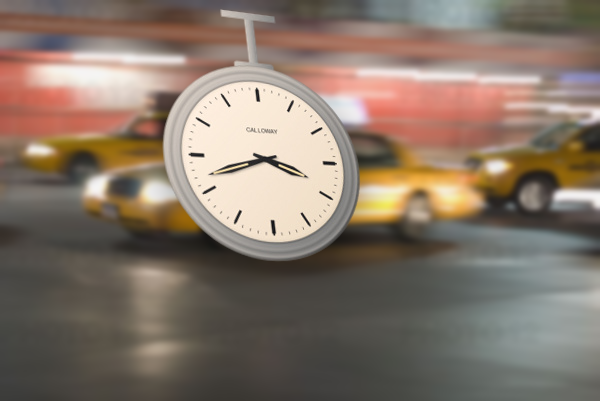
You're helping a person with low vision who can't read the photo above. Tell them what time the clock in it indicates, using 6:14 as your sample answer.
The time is 3:42
